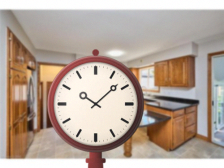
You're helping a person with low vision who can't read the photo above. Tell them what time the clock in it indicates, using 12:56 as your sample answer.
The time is 10:08
